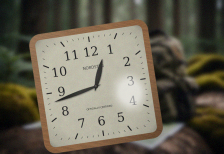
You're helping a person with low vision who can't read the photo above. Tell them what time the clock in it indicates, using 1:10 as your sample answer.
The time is 12:43
